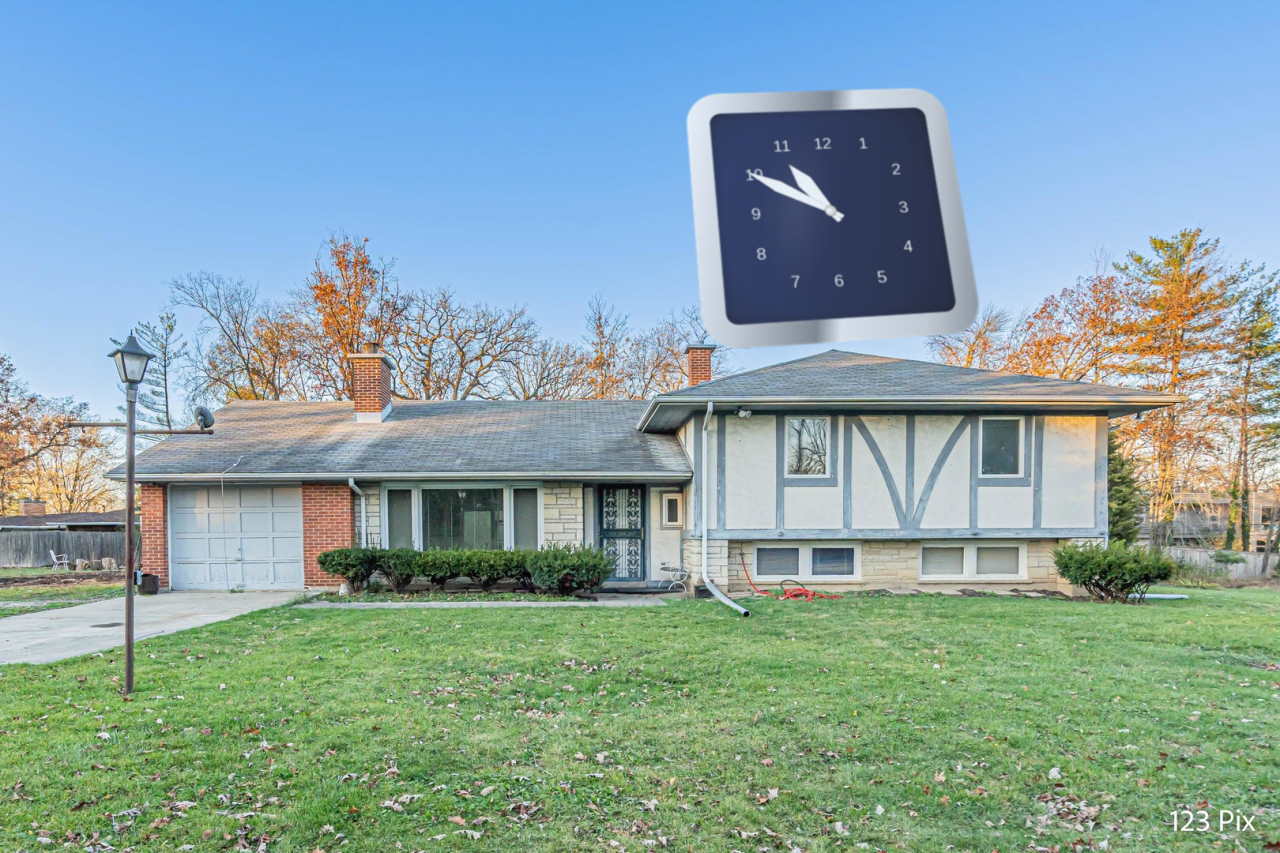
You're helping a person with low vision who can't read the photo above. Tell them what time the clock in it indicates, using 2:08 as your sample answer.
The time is 10:50
